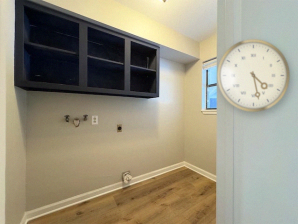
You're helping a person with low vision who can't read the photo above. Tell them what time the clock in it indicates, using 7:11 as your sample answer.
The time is 4:28
